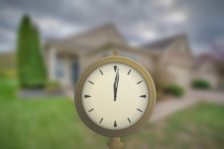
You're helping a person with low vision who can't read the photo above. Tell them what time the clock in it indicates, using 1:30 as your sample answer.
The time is 12:01
